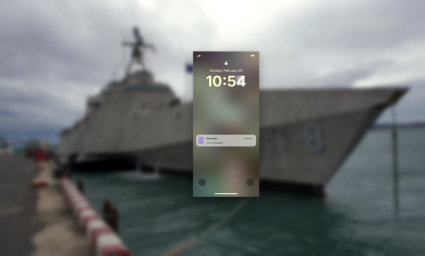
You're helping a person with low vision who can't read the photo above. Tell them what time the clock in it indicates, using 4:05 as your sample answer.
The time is 10:54
